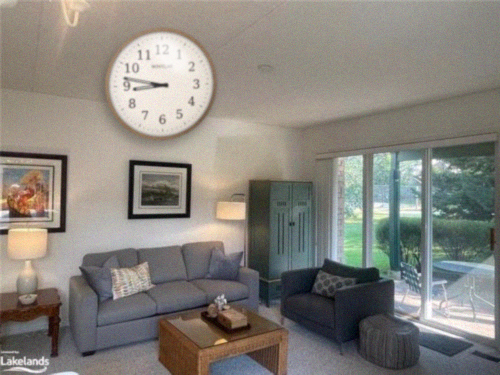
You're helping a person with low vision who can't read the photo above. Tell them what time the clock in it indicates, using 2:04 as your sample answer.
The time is 8:47
